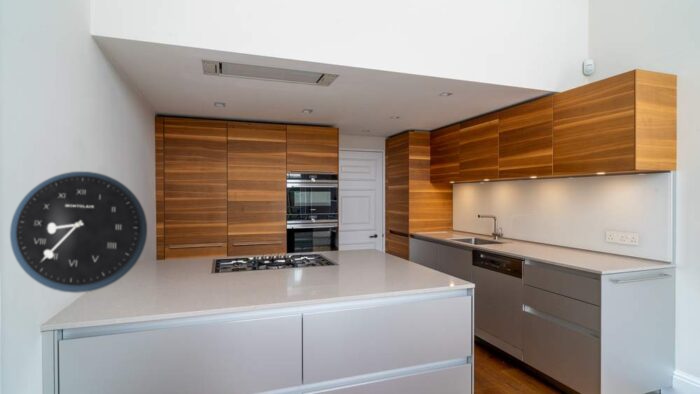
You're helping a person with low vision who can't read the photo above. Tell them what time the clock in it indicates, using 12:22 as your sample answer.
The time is 8:36
